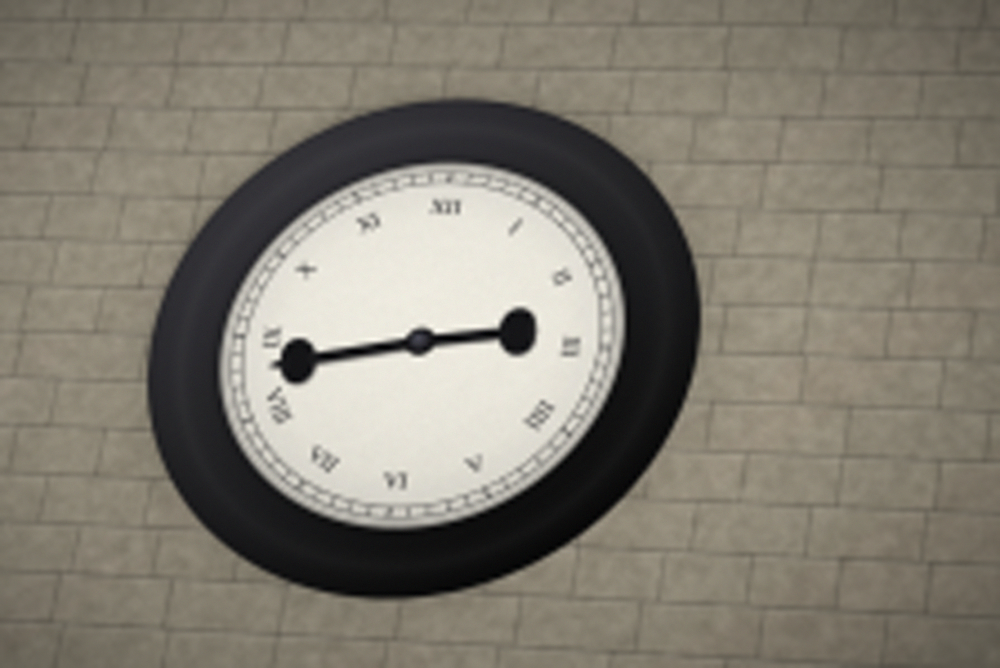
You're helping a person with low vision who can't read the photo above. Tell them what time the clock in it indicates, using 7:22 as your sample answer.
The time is 2:43
